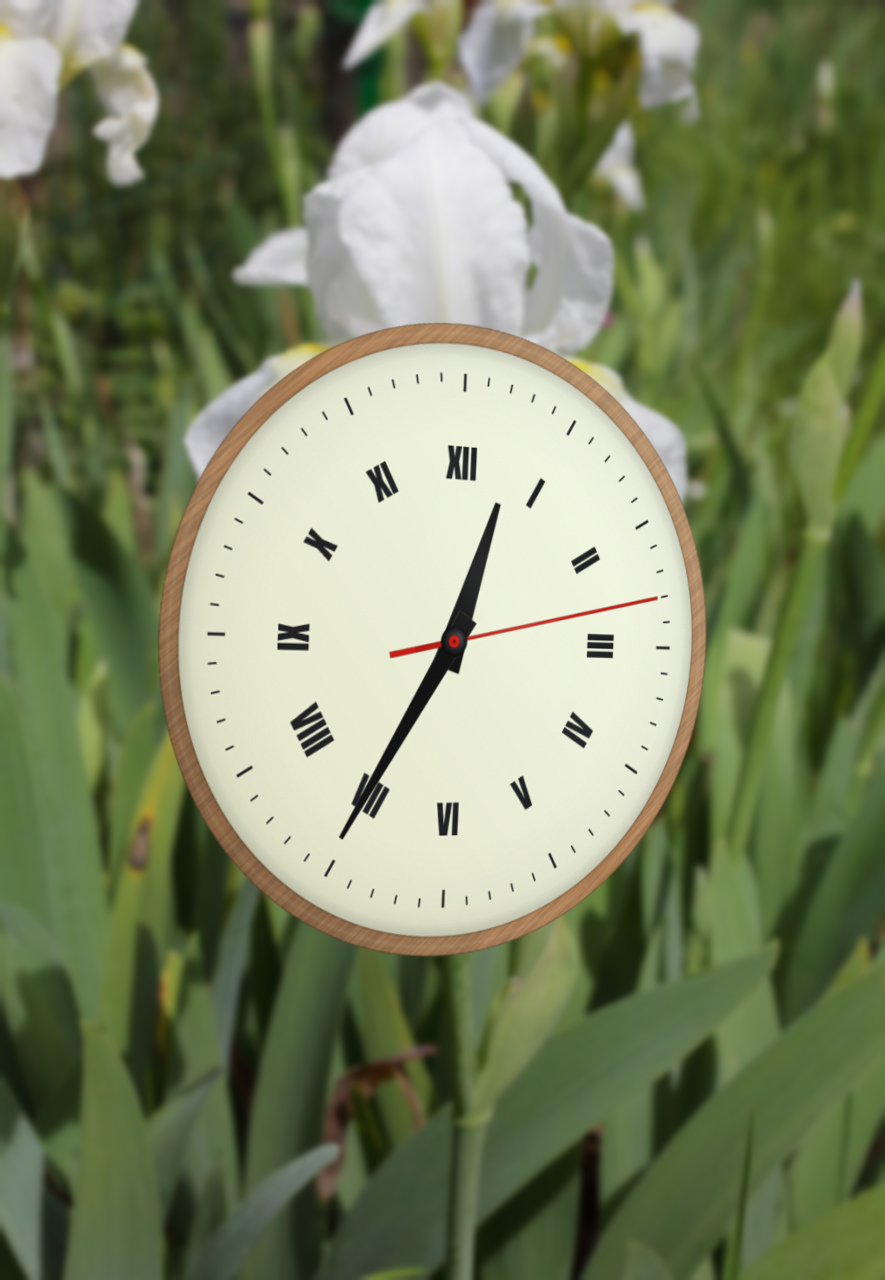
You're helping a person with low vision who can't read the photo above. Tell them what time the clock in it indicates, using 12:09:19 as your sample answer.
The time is 12:35:13
